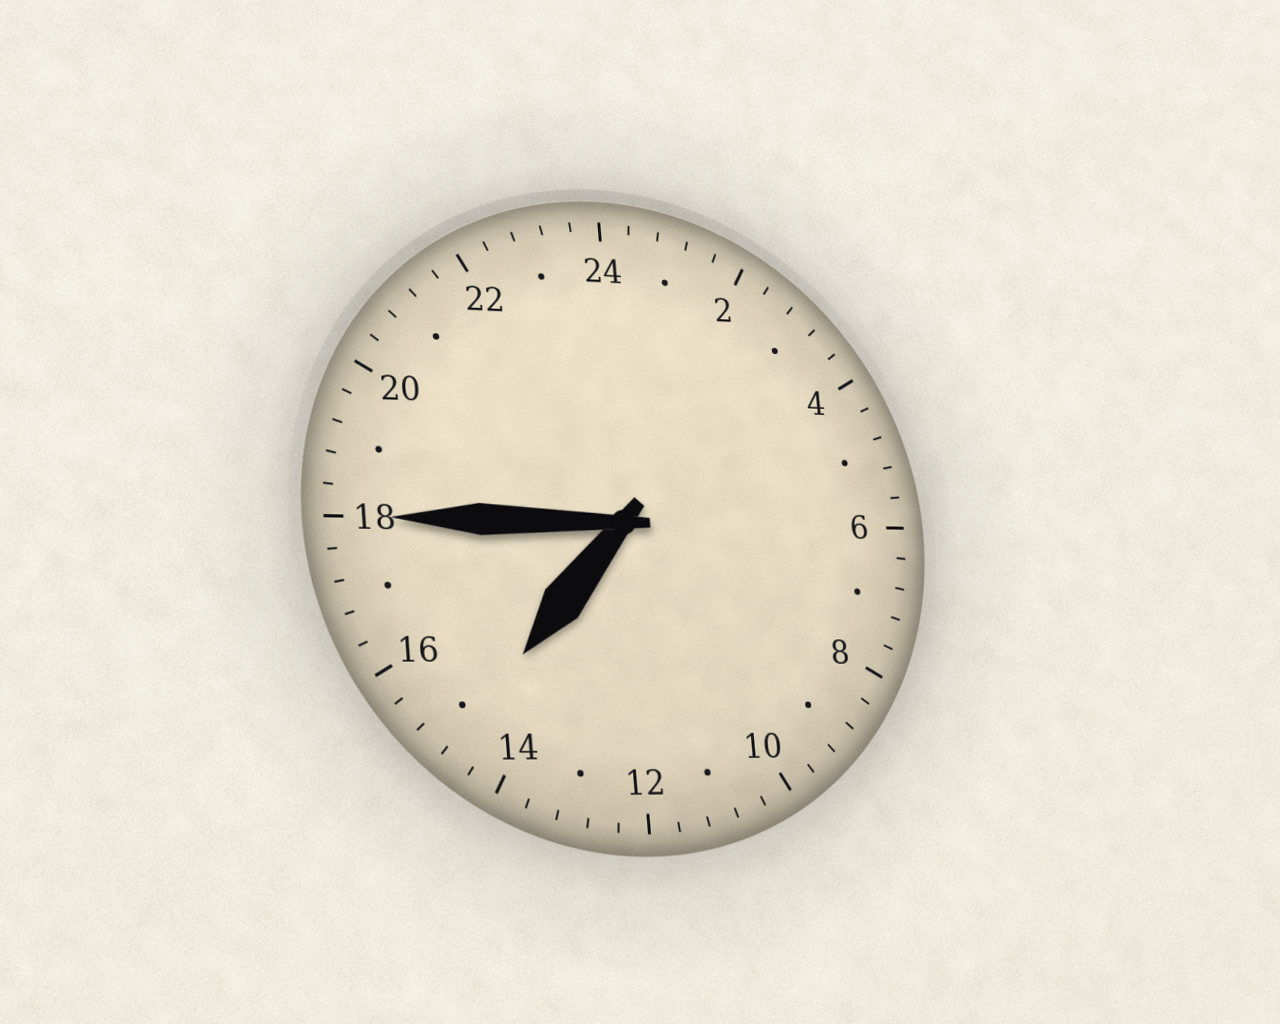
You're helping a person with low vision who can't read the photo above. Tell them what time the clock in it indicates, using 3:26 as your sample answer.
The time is 14:45
